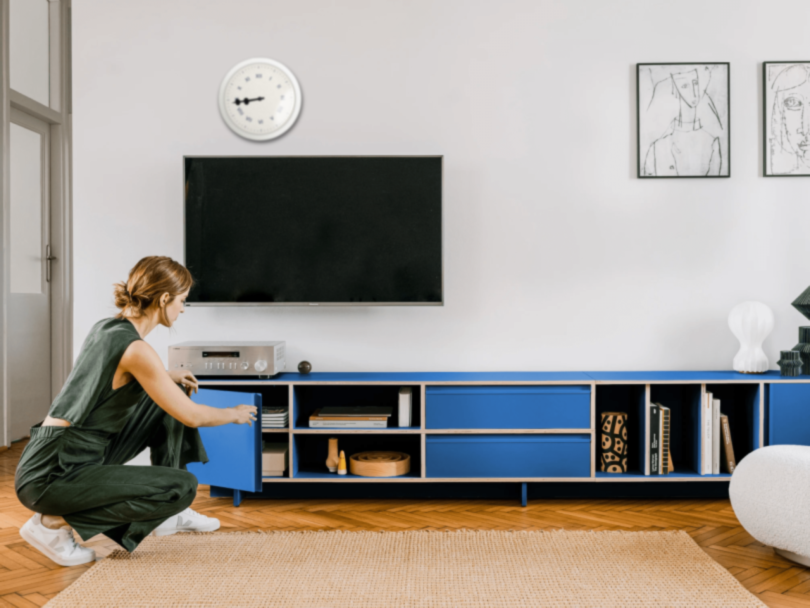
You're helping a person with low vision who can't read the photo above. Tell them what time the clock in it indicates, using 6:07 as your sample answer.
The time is 8:44
